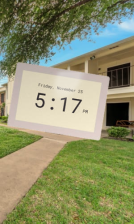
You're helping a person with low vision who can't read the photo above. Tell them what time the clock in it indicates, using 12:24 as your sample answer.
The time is 5:17
